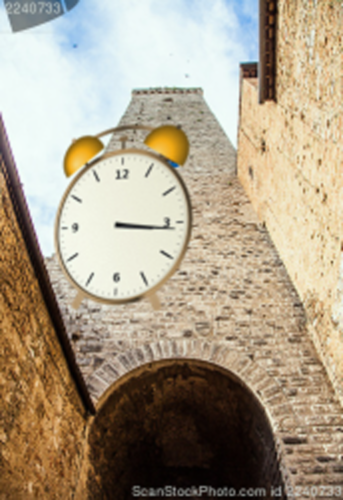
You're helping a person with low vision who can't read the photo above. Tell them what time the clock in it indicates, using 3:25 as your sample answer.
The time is 3:16
